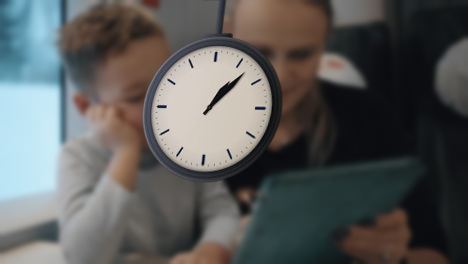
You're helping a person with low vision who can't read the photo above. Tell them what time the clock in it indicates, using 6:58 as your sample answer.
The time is 1:07
